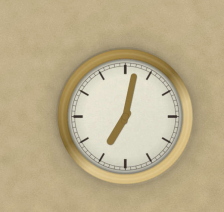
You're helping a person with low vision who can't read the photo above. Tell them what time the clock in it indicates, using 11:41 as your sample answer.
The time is 7:02
